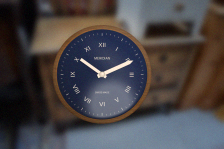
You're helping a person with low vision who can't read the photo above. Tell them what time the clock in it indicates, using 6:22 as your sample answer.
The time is 10:11
